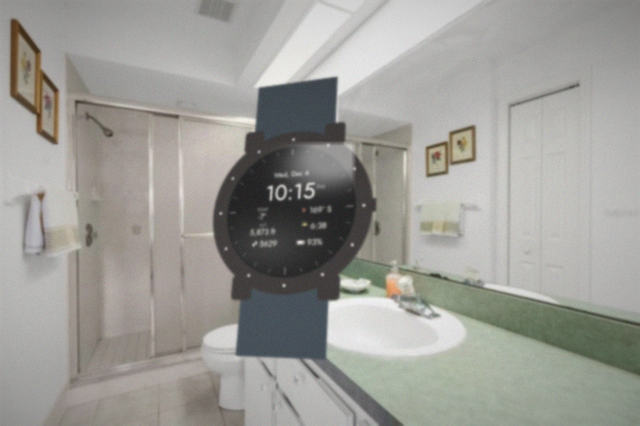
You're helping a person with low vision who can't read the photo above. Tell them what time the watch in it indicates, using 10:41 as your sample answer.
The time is 10:15
